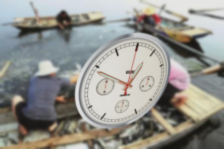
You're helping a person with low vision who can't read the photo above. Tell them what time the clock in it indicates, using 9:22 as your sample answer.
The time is 12:49
